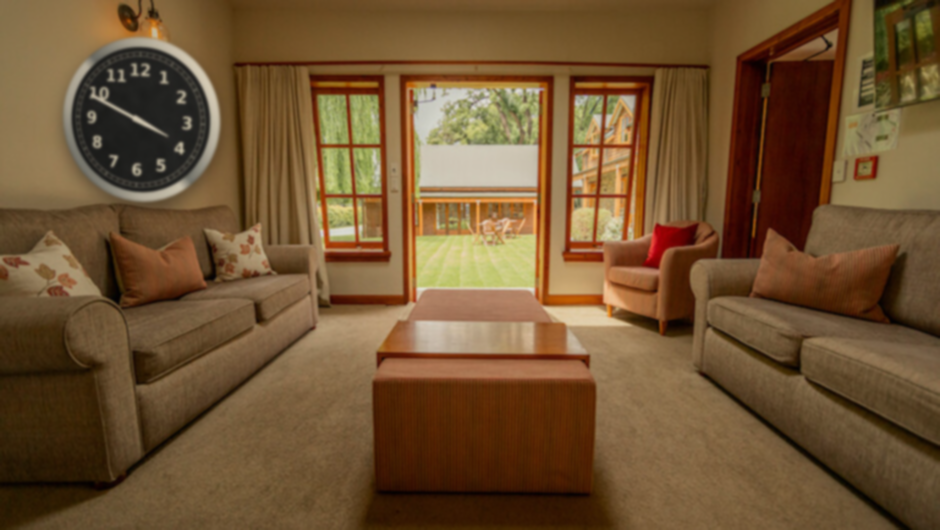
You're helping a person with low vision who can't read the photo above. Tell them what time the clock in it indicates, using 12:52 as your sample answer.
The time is 3:49
